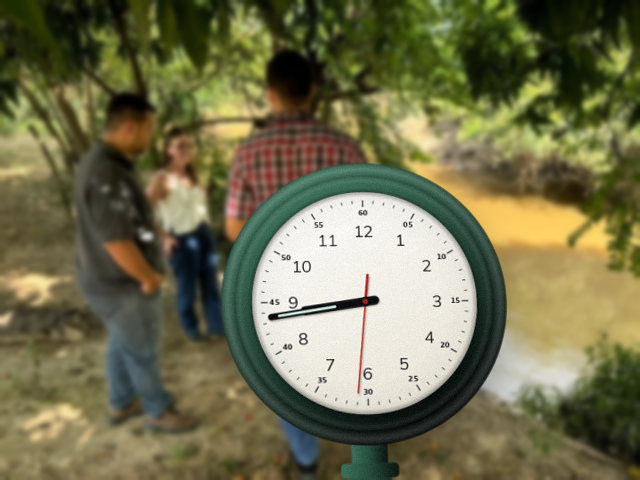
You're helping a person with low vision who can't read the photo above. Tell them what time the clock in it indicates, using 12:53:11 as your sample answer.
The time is 8:43:31
